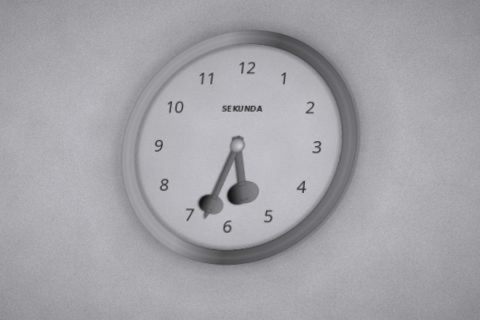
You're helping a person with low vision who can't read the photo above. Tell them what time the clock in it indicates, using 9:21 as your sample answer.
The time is 5:33
